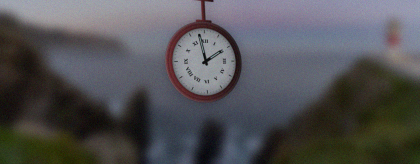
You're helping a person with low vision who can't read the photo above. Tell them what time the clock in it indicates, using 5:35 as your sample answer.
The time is 1:58
